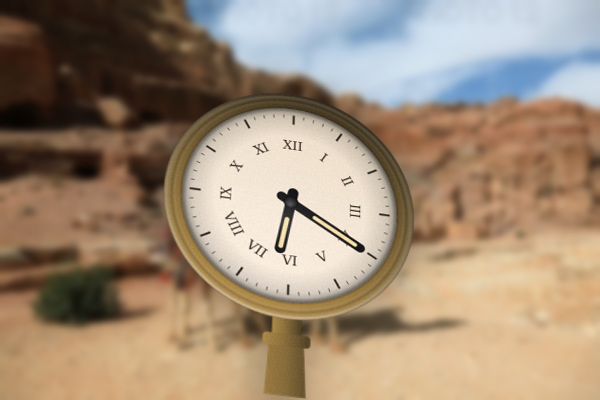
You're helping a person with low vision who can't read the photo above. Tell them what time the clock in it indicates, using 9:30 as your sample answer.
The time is 6:20
